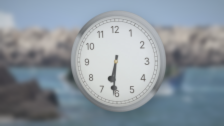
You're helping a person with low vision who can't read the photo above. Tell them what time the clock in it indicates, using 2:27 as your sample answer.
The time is 6:31
